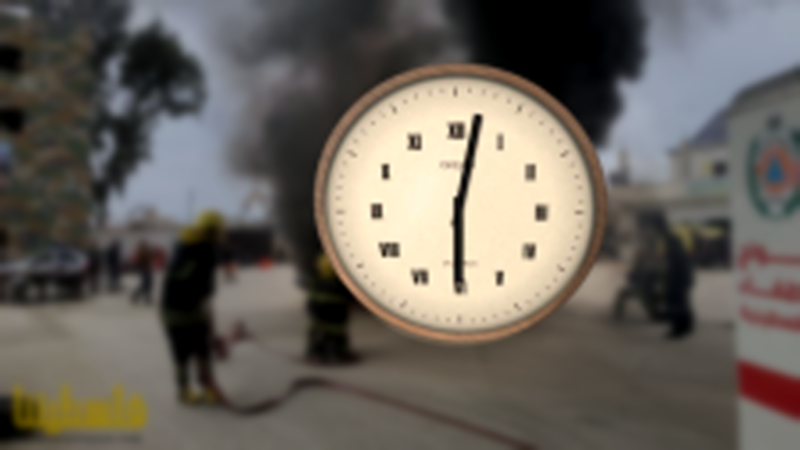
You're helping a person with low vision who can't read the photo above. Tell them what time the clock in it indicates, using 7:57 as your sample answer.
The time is 6:02
